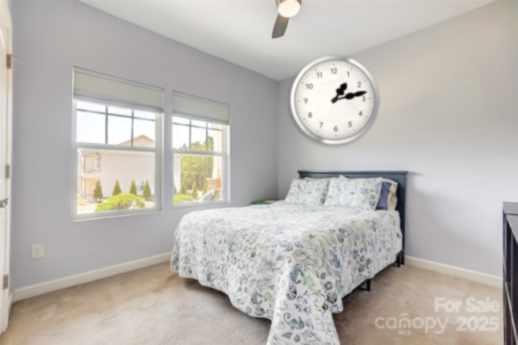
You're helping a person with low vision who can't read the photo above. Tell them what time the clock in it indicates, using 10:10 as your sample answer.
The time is 1:13
